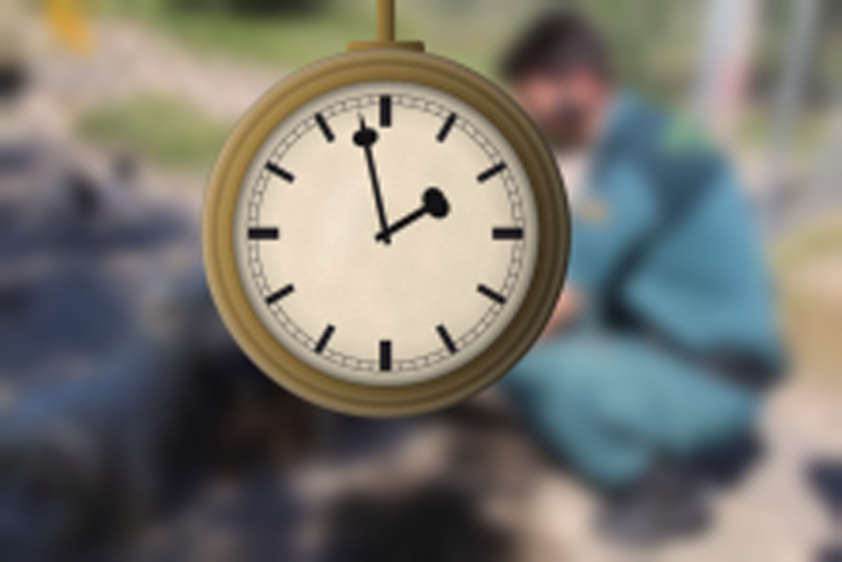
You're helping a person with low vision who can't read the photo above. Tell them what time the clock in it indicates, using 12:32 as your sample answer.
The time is 1:58
